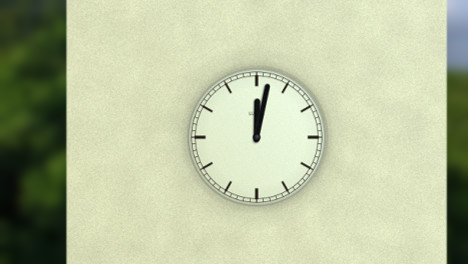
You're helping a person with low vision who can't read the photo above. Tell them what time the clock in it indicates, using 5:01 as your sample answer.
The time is 12:02
